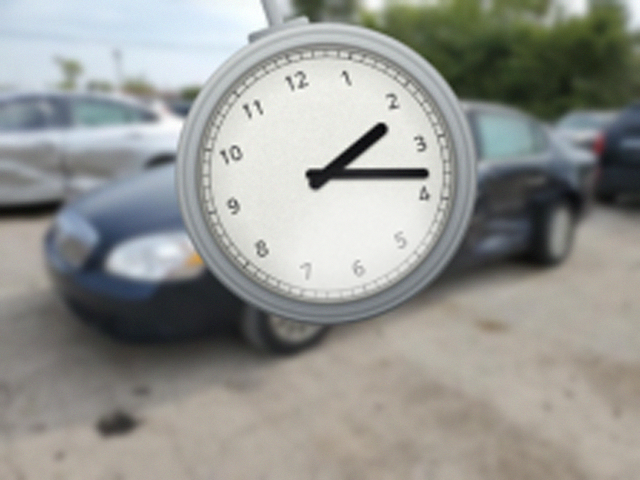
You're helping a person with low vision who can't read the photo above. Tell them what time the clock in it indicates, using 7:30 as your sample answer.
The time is 2:18
